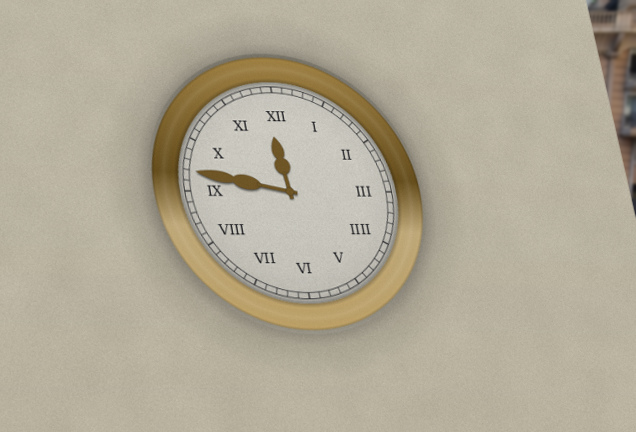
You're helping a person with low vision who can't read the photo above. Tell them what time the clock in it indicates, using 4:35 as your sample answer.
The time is 11:47
